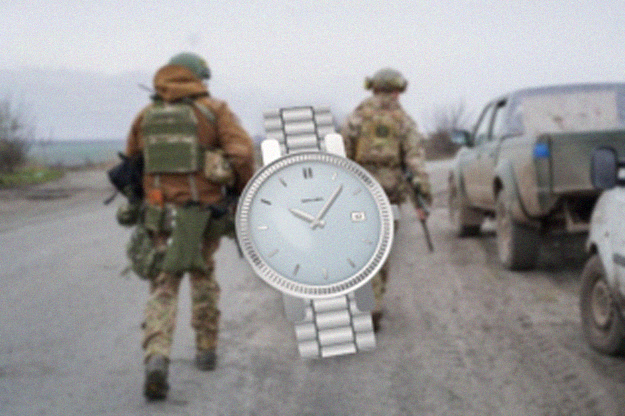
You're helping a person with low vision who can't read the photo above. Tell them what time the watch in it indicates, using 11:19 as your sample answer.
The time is 10:07
